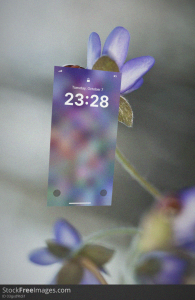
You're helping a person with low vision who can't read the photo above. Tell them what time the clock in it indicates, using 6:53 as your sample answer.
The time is 23:28
